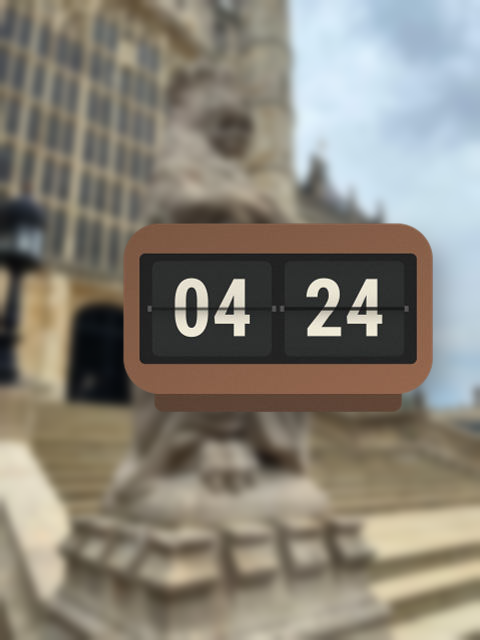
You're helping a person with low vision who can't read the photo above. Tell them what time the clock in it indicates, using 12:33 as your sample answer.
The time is 4:24
